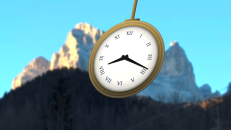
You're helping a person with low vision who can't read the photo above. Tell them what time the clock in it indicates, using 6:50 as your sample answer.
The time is 8:19
